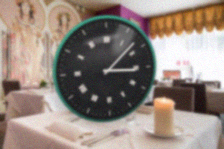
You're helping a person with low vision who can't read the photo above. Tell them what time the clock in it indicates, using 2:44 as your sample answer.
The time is 3:08
